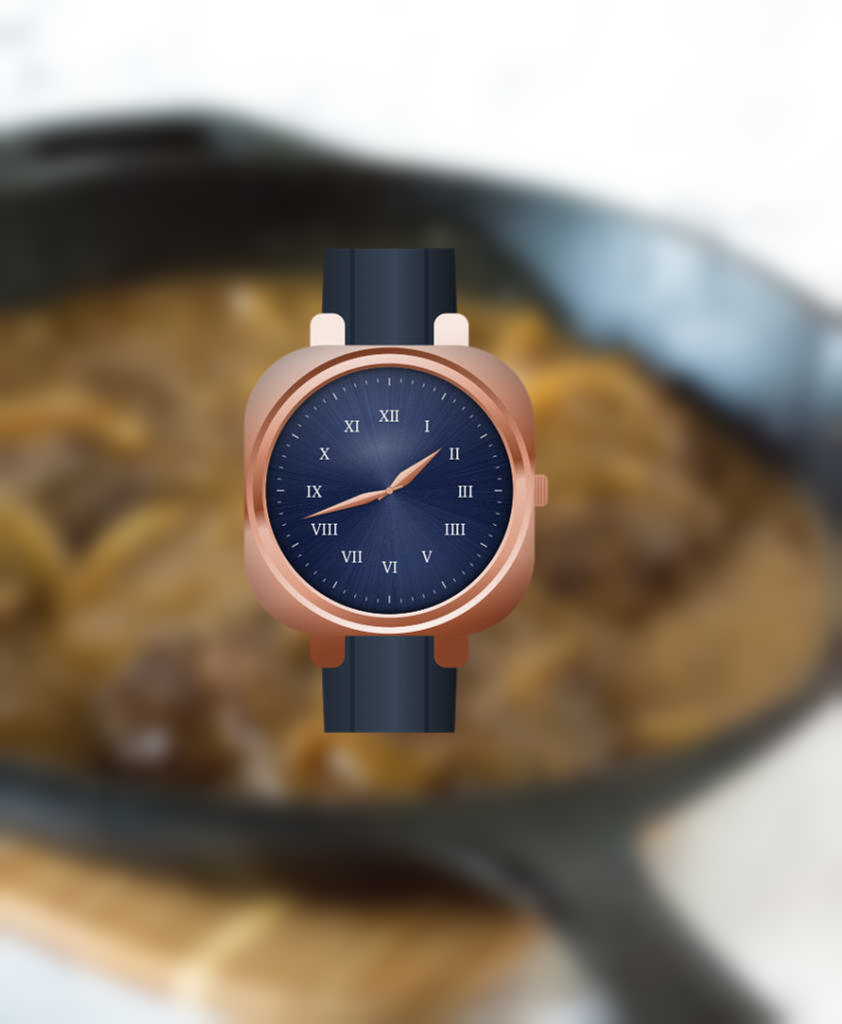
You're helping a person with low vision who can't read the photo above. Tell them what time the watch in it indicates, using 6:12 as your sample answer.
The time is 1:42
